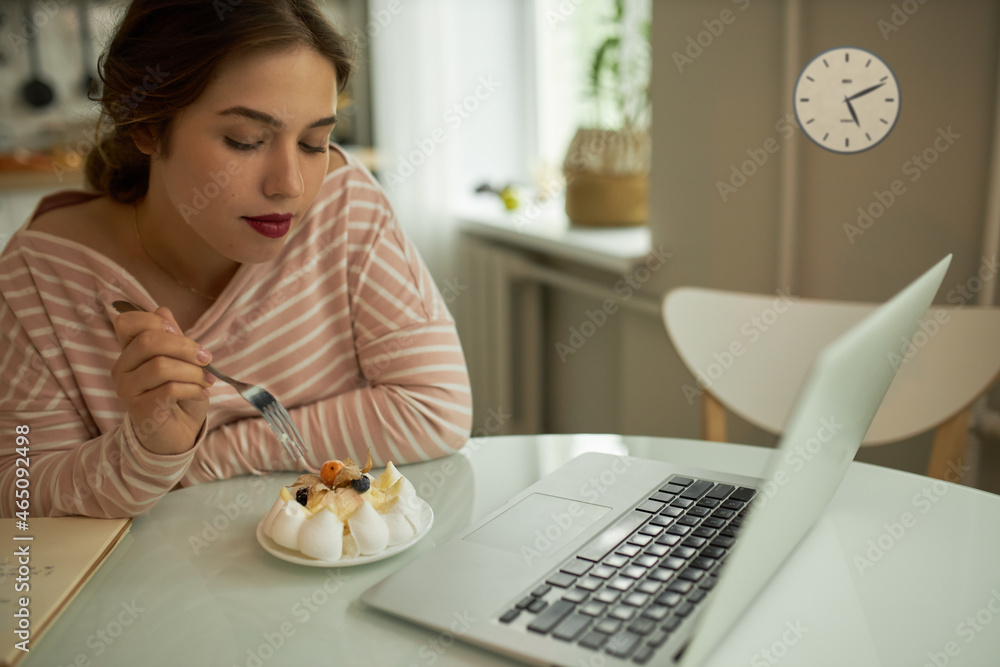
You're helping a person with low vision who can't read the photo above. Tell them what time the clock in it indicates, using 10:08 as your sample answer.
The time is 5:11
